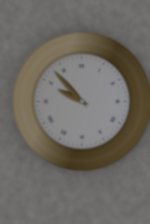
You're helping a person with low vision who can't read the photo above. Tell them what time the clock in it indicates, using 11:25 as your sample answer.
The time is 9:53
